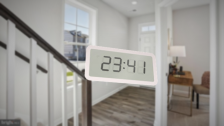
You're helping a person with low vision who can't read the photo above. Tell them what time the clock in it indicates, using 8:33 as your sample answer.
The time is 23:41
